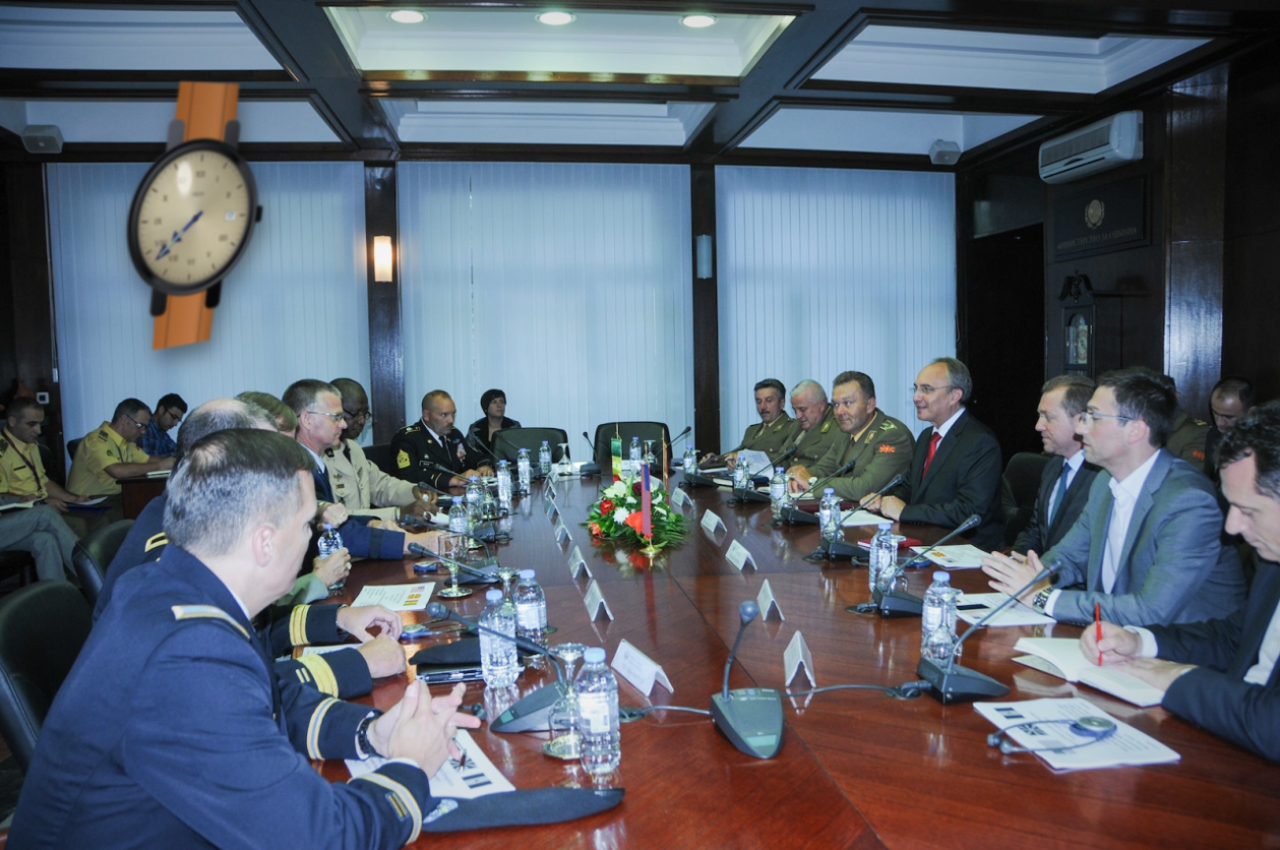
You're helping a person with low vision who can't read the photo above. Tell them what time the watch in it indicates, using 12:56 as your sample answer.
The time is 7:38
